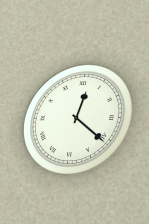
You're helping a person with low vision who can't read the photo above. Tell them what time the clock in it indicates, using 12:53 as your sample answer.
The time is 12:21
